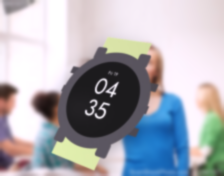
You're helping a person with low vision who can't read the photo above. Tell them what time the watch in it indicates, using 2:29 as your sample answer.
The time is 4:35
